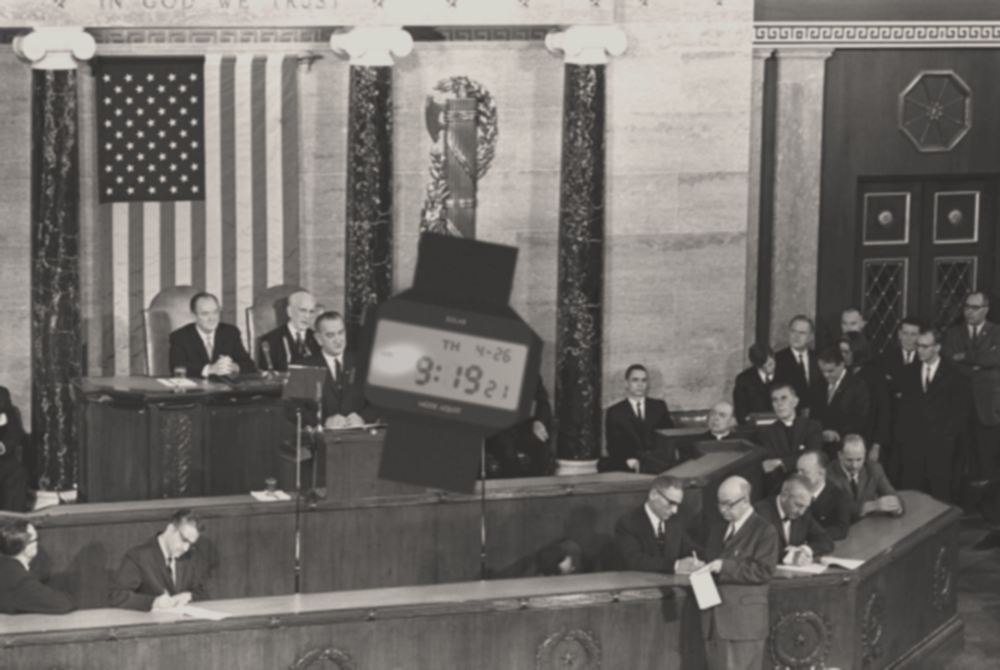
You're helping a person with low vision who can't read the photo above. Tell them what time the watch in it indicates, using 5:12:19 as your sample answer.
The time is 9:19:21
